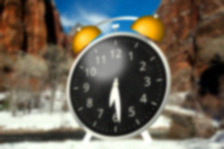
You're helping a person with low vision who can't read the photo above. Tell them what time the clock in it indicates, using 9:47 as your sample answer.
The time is 6:29
